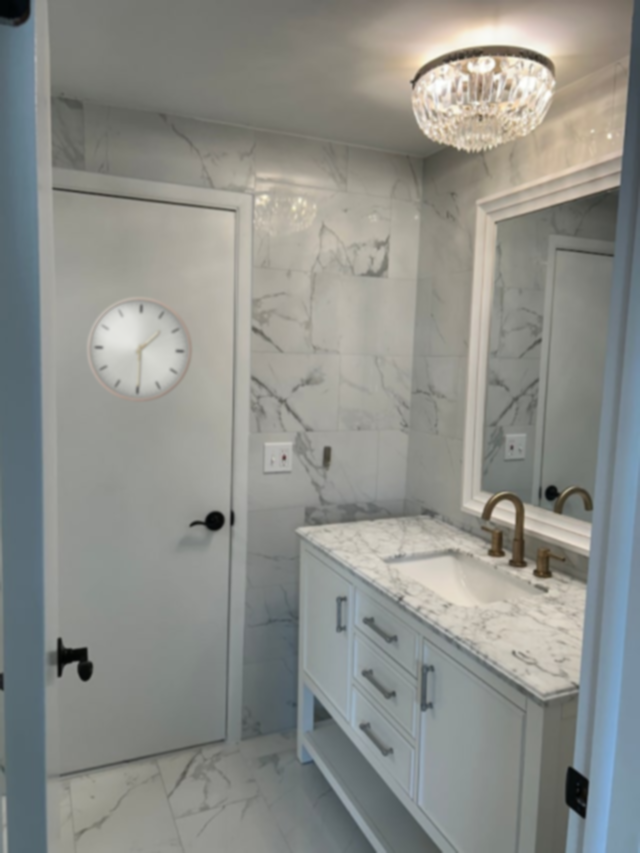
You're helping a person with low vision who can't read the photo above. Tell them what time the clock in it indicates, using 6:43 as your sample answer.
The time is 1:30
